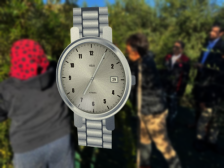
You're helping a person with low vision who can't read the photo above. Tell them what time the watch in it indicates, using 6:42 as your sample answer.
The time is 7:05
